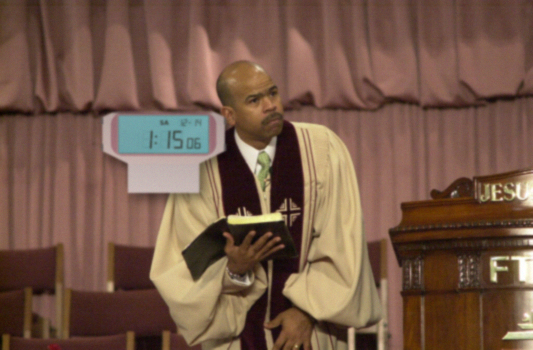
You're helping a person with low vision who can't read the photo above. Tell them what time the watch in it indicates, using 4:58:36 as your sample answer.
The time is 1:15:06
